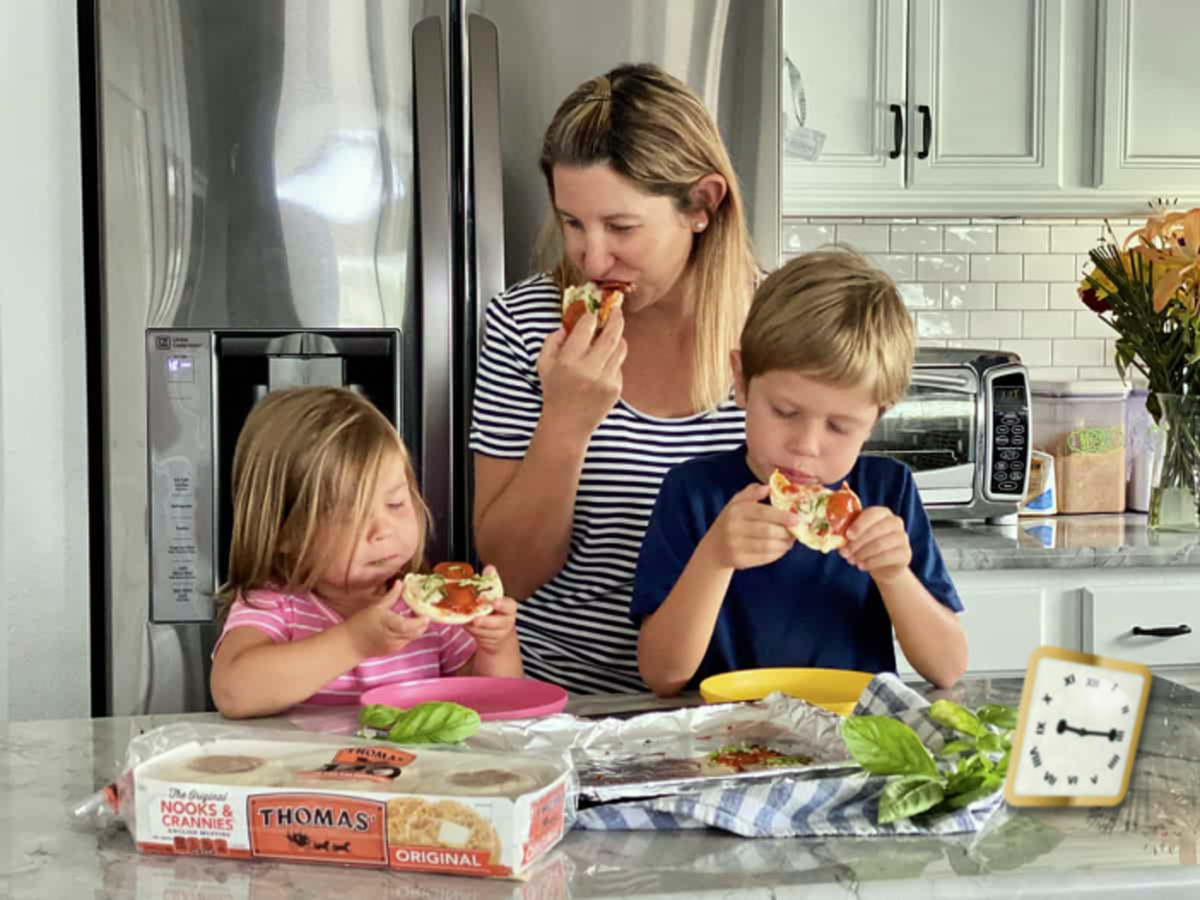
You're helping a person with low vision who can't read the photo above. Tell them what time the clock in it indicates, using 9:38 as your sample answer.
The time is 9:15
